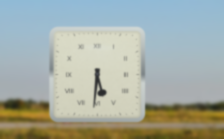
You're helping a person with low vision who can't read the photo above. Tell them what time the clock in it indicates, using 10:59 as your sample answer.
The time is 5:31
